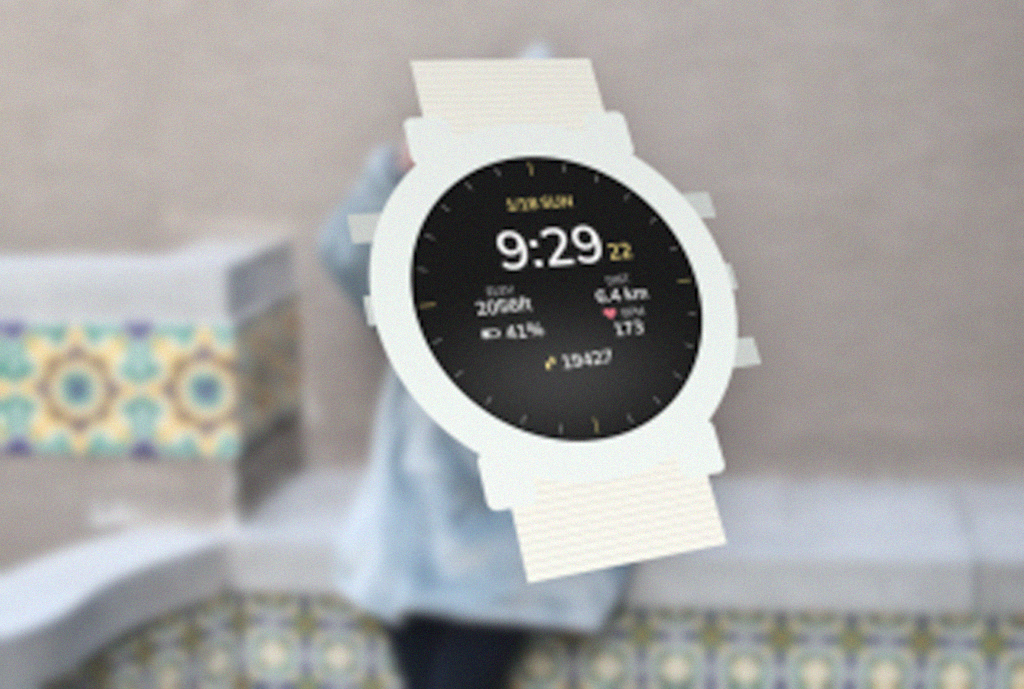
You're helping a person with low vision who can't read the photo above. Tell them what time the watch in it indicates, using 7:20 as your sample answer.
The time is 9:29
